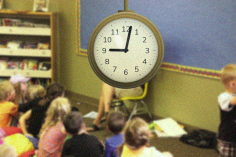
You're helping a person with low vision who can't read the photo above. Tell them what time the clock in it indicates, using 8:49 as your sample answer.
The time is 9:02
